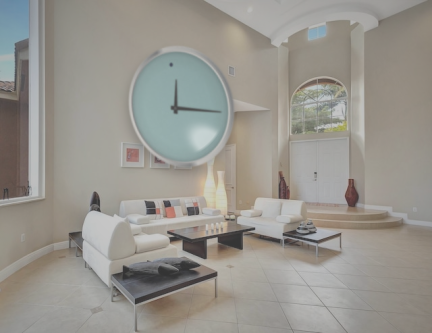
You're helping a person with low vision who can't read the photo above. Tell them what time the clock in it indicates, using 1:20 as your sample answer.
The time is 12:16
